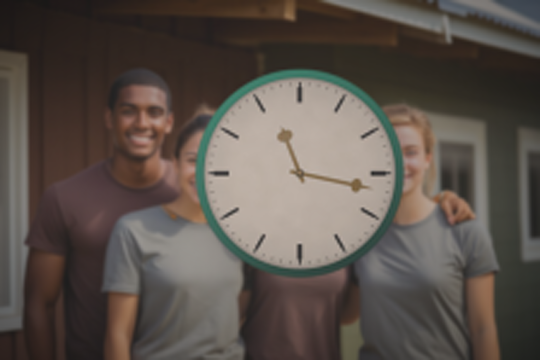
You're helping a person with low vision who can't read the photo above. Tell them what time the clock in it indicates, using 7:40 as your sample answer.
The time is 11:17
